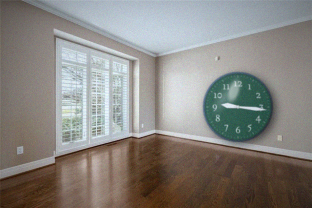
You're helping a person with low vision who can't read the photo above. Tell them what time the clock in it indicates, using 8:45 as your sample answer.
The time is 9:16
